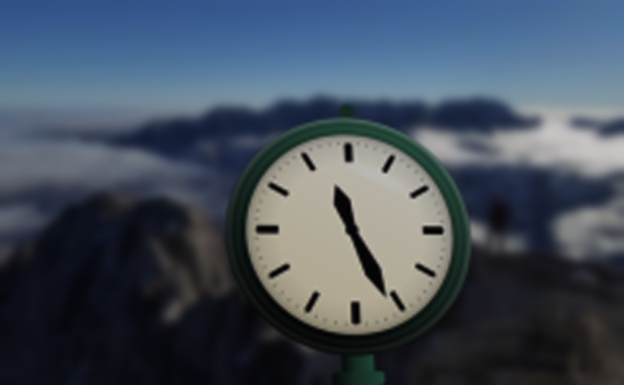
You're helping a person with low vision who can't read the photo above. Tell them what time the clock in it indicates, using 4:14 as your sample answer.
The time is 11:26
